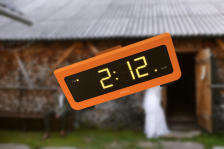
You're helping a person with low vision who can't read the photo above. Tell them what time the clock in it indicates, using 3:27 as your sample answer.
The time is 2:12
